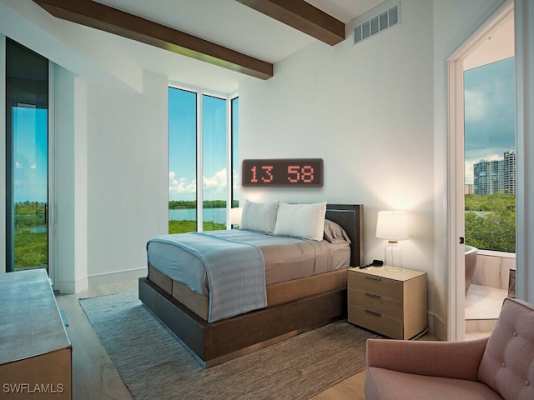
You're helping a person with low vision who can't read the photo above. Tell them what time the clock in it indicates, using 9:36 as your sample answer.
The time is 13:58
